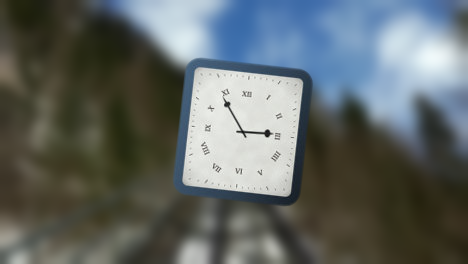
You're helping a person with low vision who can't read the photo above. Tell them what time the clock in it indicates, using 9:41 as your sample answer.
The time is 2:54
